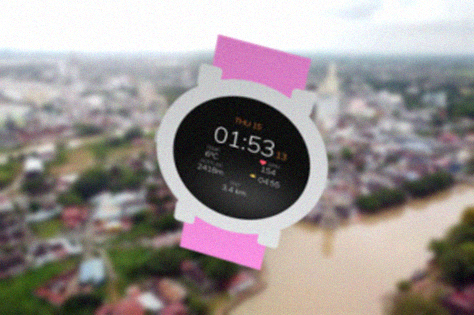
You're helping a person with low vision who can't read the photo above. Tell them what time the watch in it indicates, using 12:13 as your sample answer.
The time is 1:53
